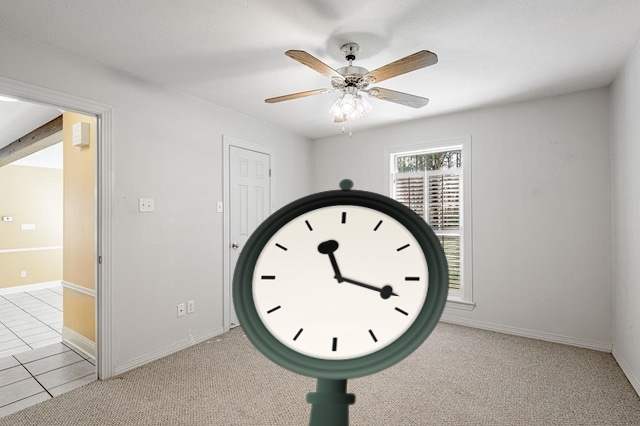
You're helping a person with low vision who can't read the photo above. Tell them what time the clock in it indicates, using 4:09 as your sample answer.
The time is 11:18
